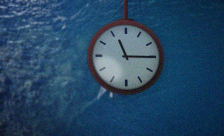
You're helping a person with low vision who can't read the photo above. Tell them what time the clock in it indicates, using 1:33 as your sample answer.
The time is 11:15
